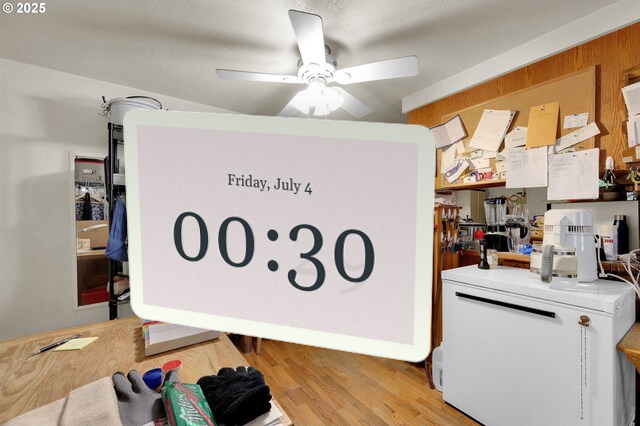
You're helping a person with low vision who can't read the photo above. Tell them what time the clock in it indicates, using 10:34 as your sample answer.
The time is 0:30
